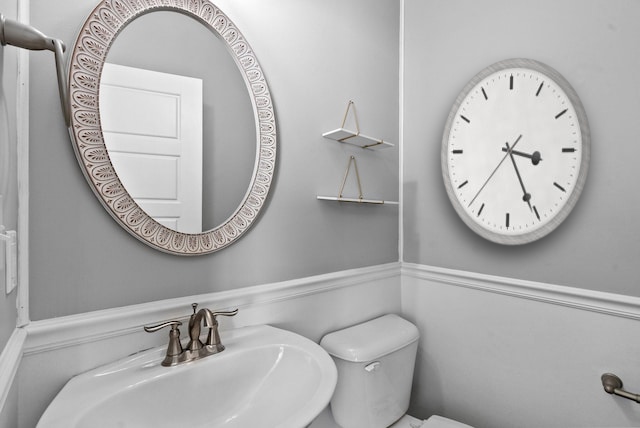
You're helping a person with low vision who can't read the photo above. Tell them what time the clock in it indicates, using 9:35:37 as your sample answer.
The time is 3:25:37
